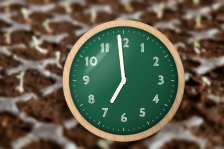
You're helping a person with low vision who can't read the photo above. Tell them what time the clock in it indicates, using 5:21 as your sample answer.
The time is 6:59
